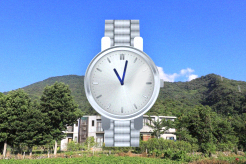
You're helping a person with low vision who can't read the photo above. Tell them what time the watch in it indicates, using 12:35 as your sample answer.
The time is 11:02
